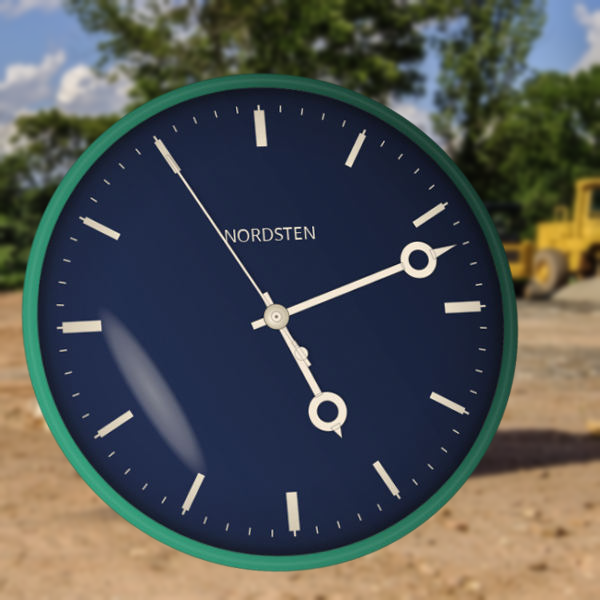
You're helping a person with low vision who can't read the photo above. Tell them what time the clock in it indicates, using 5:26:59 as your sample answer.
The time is 5:11:55
